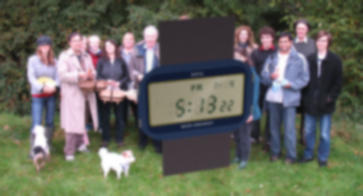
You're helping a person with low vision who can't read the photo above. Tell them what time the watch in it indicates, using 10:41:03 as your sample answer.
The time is 5:13:22
